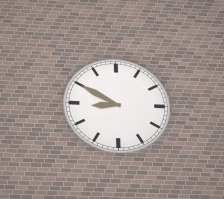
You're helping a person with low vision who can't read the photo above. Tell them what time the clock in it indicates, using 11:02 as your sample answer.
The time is 8:50
